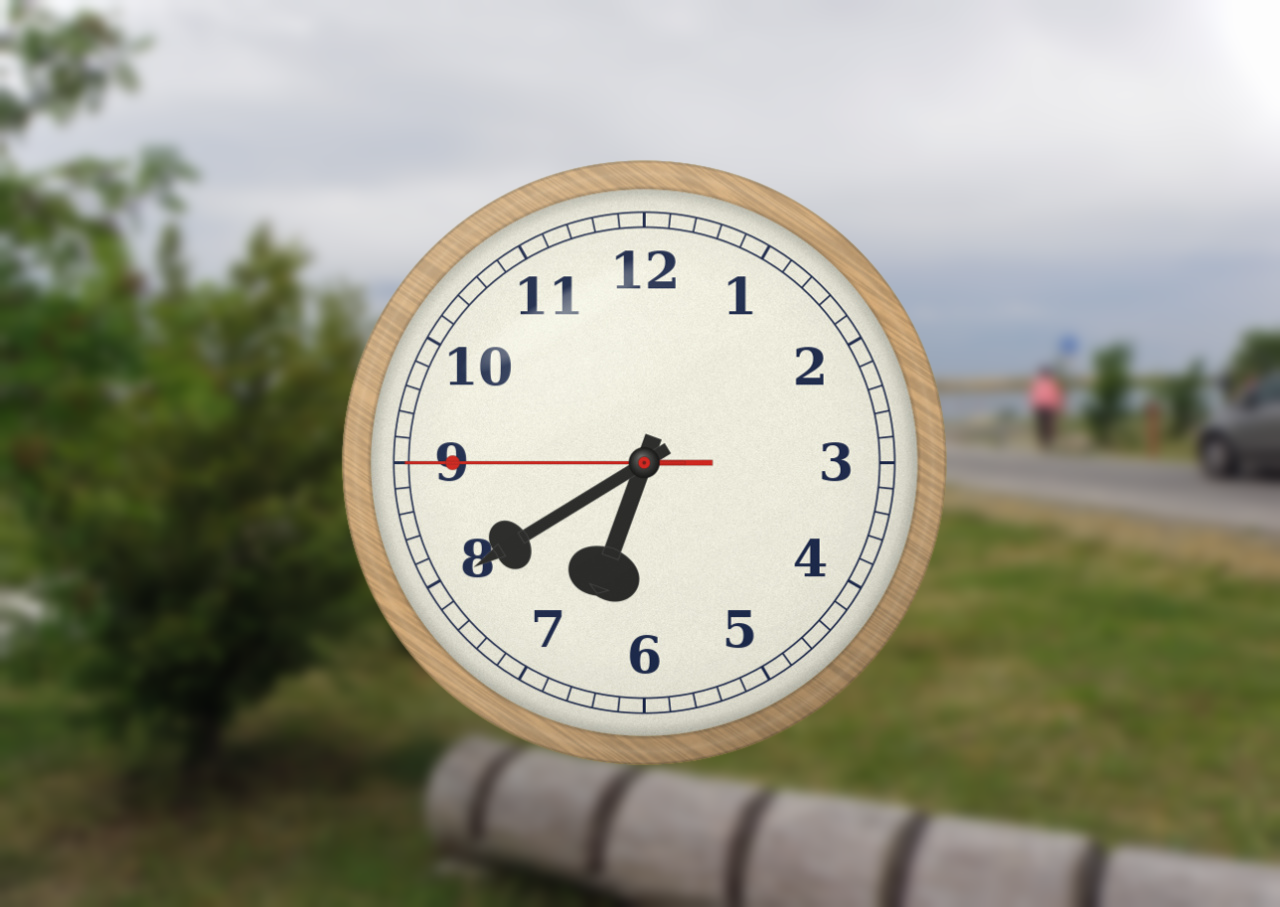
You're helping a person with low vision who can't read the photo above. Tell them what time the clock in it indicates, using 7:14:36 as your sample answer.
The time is 6:39:45
